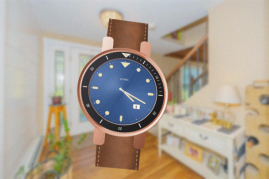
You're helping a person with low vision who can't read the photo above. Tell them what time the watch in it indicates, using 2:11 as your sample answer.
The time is 4:19
